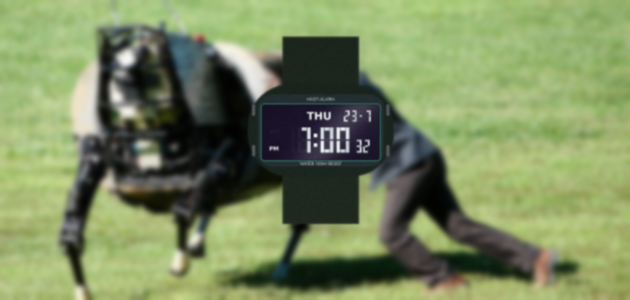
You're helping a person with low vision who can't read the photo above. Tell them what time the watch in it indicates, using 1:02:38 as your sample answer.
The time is 7:00:32
